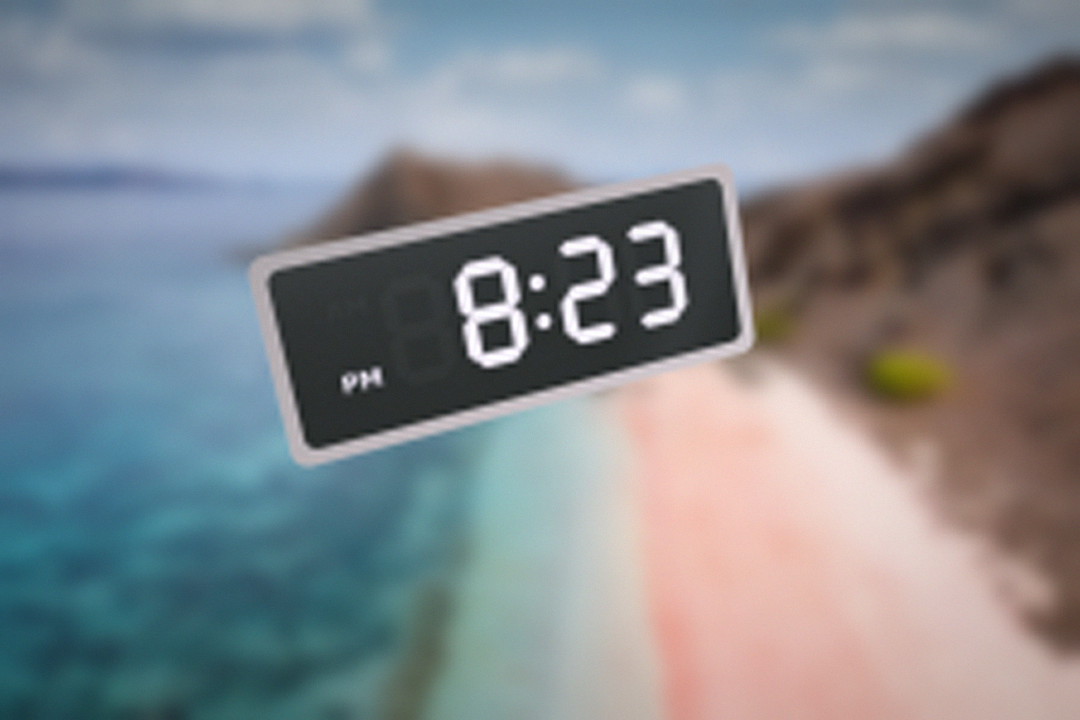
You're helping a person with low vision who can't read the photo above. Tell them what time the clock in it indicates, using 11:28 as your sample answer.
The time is 8:23
